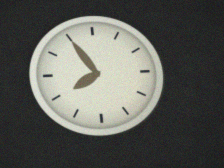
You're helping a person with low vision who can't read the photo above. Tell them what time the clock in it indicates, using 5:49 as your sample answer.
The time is 7:55
